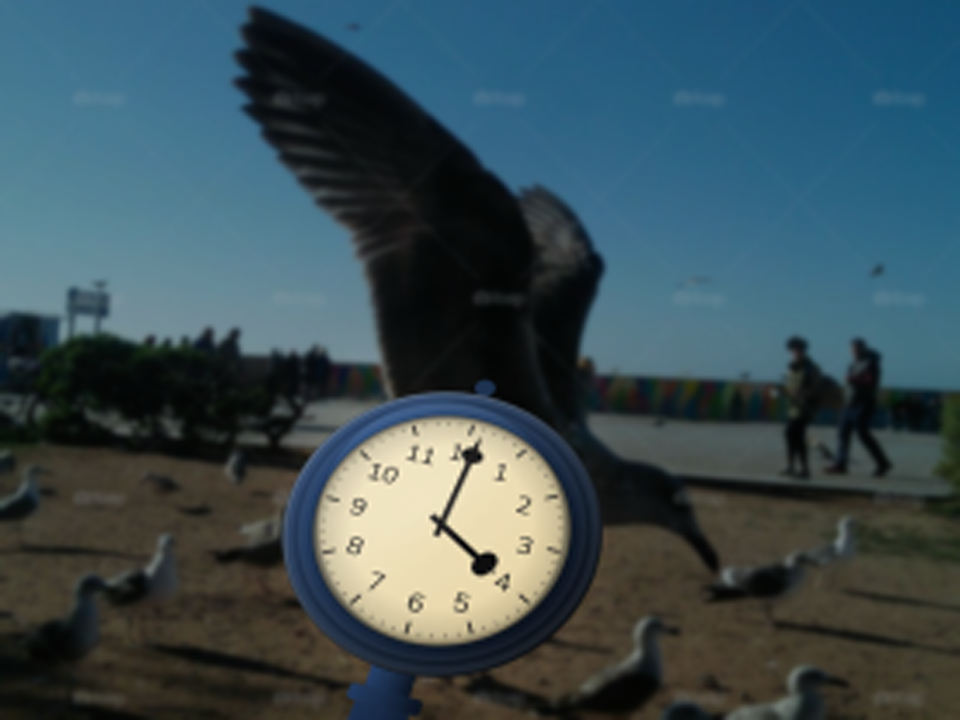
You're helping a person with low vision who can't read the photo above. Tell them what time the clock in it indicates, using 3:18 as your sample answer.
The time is 4:01
